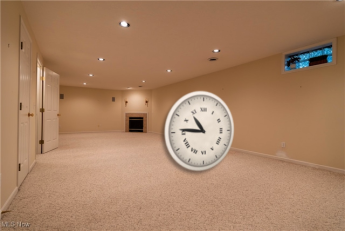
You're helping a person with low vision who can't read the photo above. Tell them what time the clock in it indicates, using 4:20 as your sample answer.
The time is 10:46
